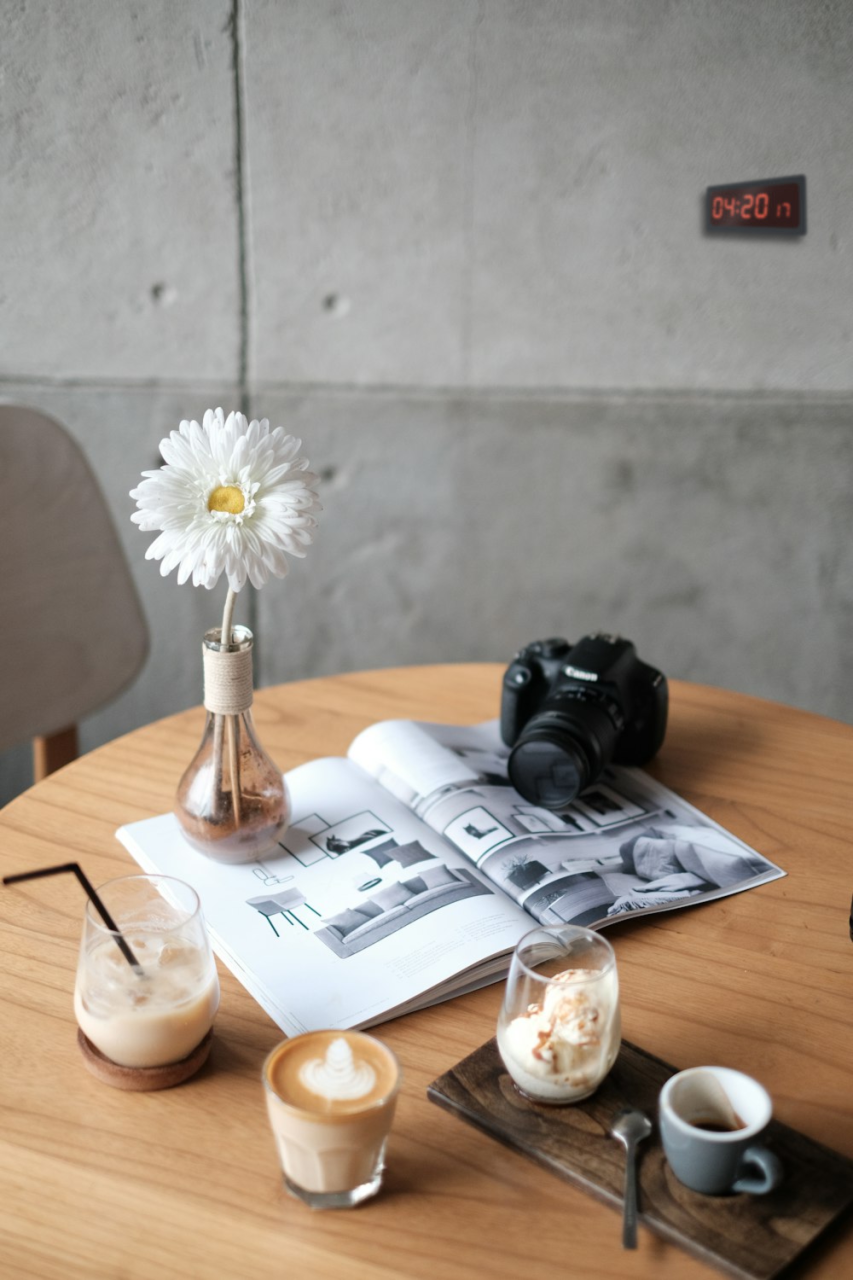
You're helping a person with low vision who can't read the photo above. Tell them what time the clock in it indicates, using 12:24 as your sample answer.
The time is 4:20
